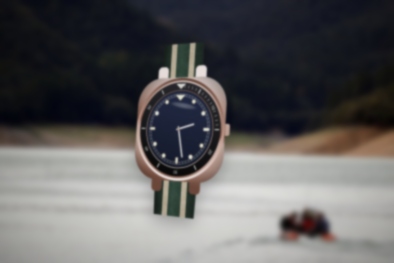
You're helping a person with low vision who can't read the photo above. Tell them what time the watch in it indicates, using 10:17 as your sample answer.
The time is 2:28
